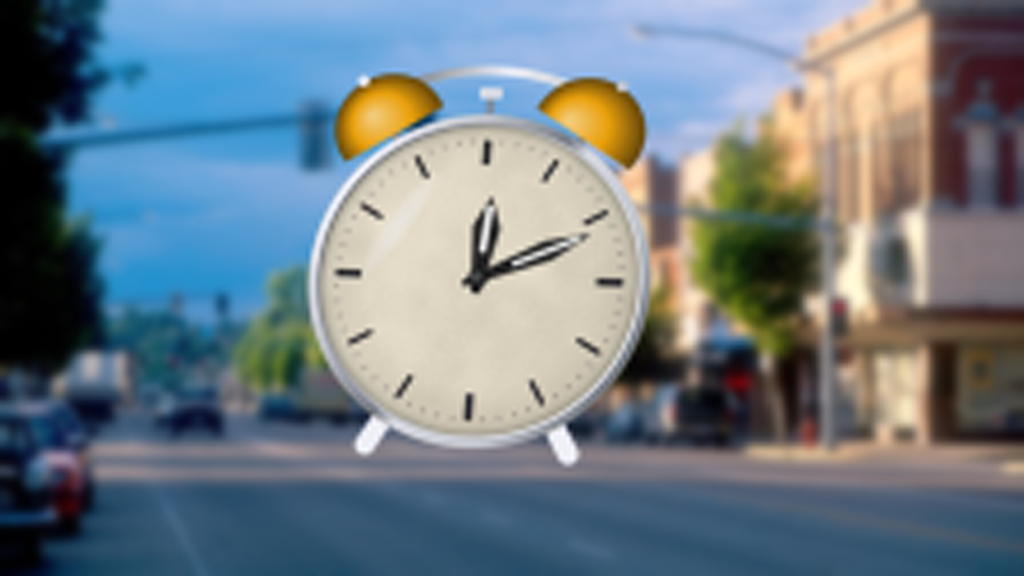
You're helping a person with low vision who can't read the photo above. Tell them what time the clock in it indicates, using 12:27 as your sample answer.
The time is 12:11
